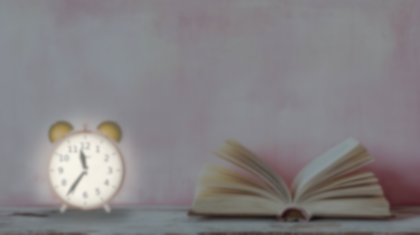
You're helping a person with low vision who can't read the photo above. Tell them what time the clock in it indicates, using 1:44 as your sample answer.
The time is 11:36
